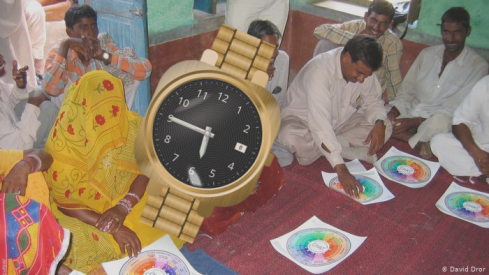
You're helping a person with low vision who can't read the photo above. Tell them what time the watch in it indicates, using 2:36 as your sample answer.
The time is 5:45
